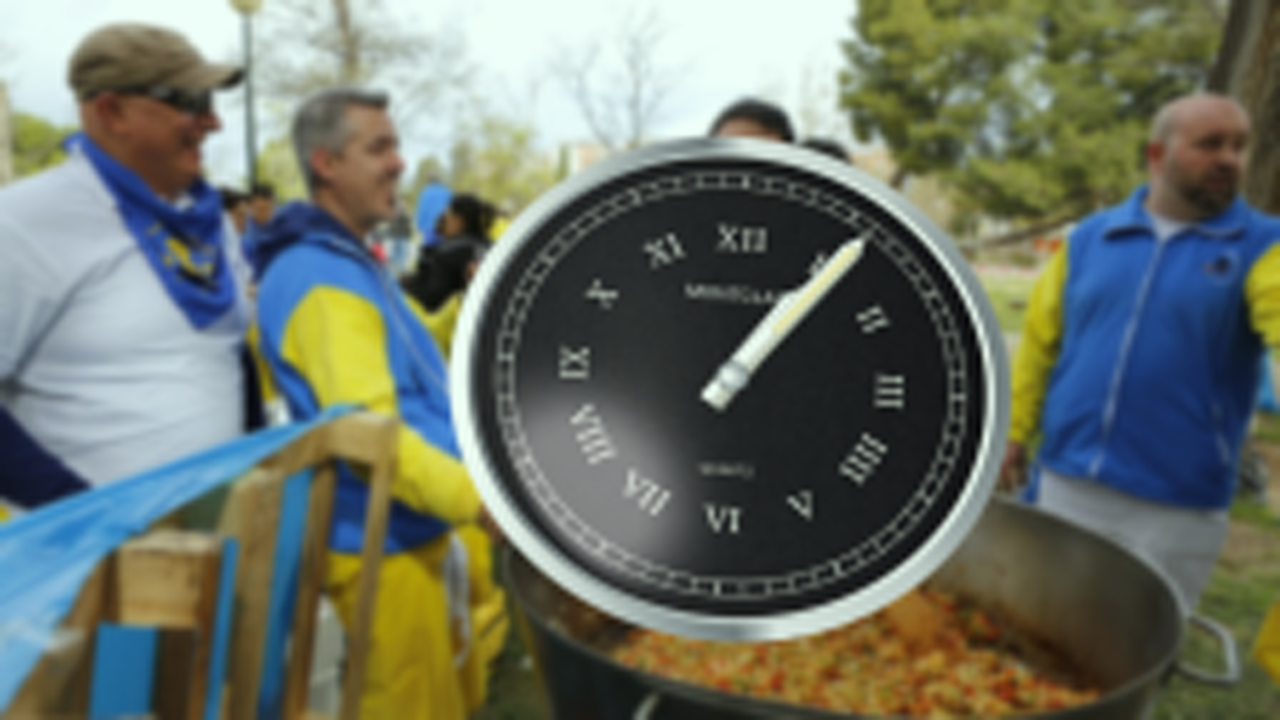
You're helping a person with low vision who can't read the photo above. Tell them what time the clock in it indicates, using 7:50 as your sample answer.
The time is 1:06
